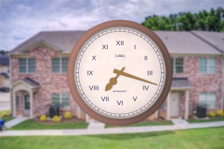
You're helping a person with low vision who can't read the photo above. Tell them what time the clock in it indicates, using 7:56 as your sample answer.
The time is 7:18
